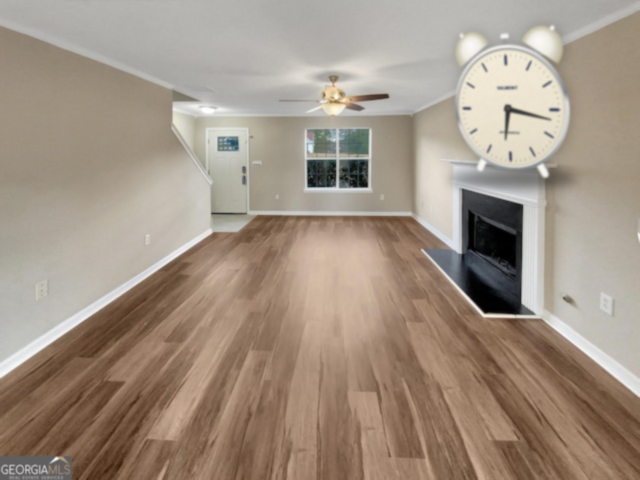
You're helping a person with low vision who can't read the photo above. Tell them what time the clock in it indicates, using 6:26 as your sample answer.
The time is 6:17
